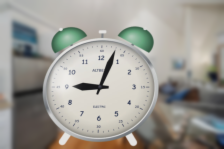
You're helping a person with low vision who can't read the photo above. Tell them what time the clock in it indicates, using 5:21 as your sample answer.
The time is 9:03
